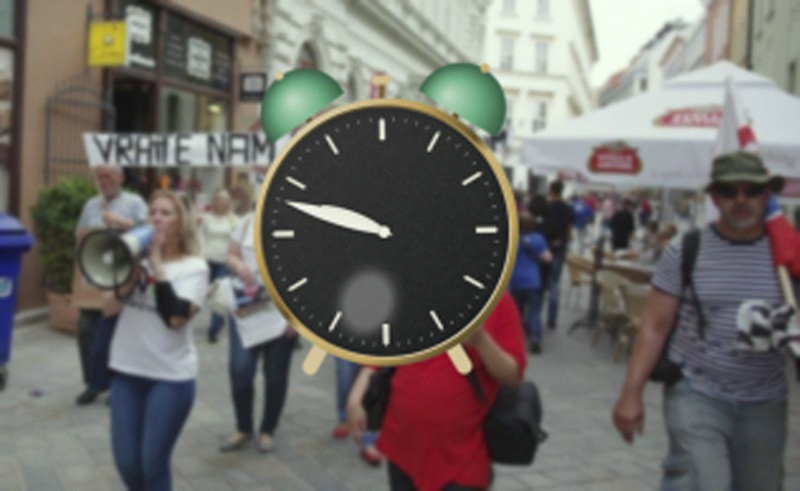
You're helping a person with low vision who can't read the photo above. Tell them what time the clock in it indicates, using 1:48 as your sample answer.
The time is 9:48
